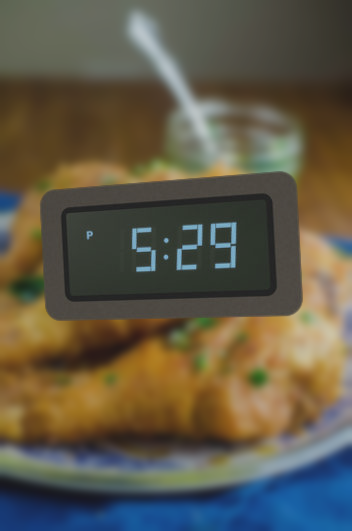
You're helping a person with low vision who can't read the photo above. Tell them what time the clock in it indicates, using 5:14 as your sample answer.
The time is 5:29
